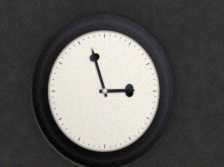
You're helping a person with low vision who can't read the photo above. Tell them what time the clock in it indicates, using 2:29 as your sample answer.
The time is 2:57
